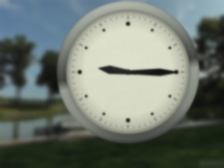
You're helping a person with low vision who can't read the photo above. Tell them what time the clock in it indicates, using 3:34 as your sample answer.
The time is 9:15
